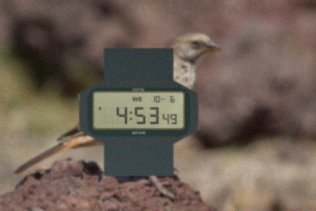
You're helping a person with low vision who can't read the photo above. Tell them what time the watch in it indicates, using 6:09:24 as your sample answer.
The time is 4:53:49
